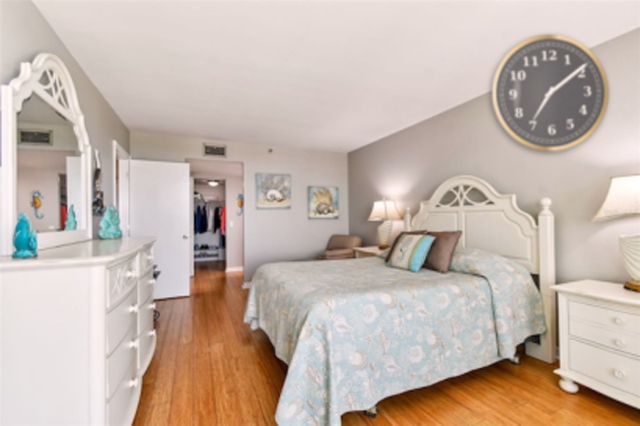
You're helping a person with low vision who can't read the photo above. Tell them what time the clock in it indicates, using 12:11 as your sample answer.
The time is 7:09
